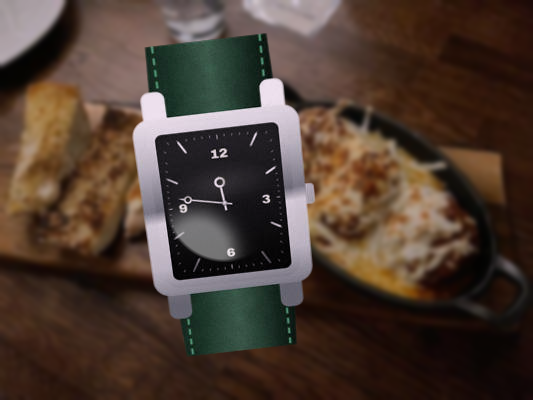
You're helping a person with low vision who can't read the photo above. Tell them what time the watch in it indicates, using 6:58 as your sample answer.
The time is 11:47
